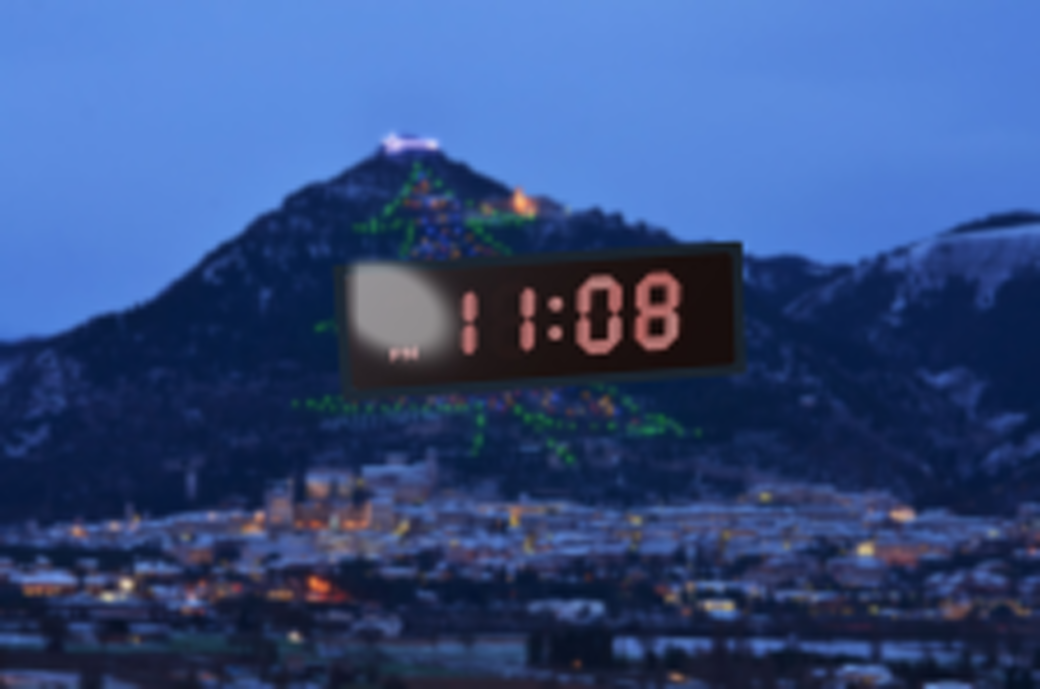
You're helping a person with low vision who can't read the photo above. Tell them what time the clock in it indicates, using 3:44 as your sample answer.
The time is 11:08
